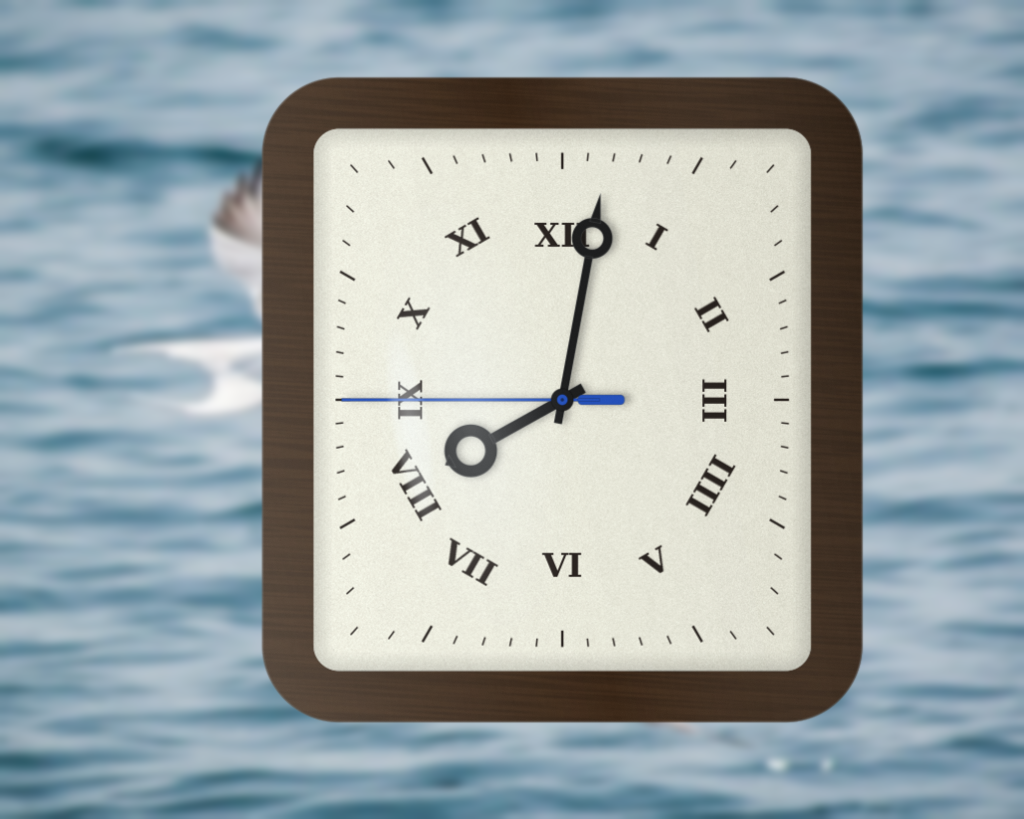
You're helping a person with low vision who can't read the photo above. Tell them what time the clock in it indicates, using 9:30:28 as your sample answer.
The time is 8:01:45
